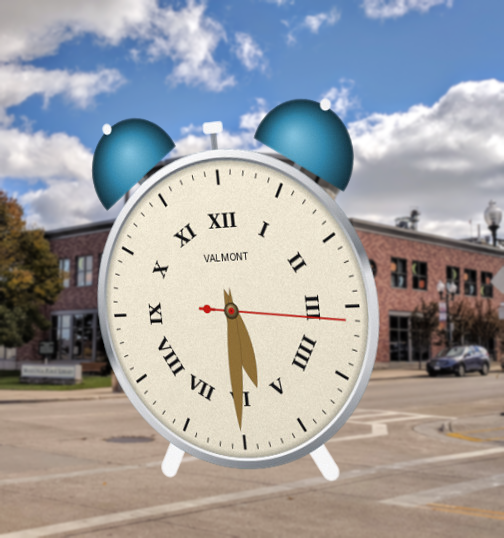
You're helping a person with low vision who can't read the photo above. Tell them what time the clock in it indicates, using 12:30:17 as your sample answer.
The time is 5:30:16
